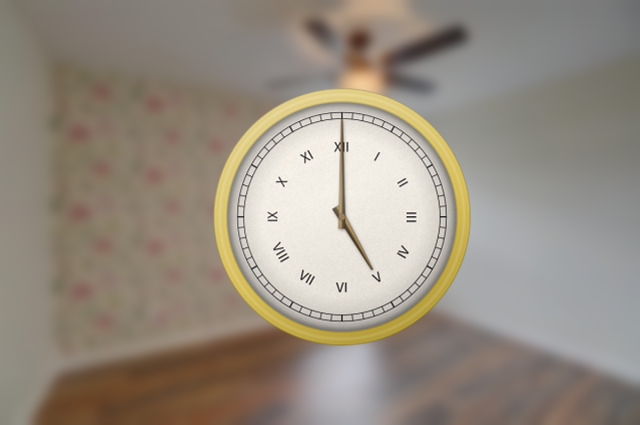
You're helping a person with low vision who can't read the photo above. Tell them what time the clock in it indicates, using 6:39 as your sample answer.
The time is 5:00
